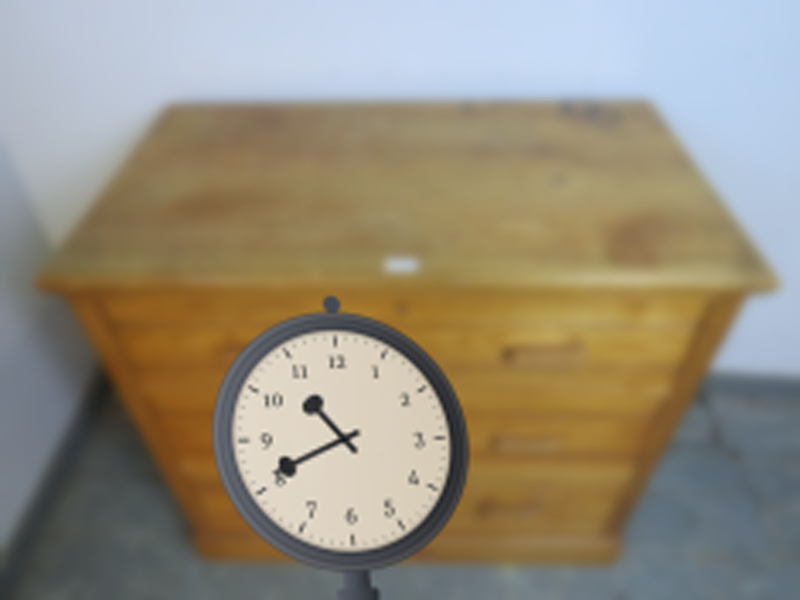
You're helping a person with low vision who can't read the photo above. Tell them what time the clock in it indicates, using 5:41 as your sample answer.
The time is 10:41
